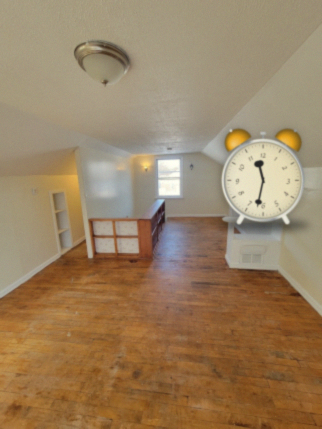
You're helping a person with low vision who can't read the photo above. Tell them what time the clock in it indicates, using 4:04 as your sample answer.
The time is 11:32
